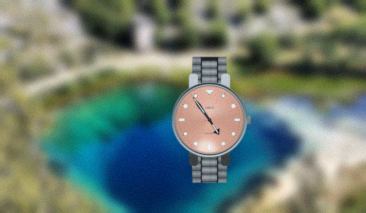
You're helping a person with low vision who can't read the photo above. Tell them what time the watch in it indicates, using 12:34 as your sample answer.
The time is 4:54
